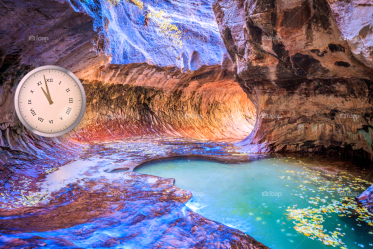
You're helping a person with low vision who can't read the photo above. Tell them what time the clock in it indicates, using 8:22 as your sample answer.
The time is 10:58
